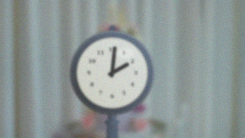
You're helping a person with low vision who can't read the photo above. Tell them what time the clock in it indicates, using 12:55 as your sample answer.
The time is 2:01
